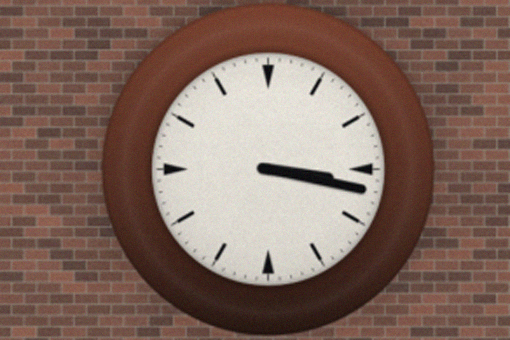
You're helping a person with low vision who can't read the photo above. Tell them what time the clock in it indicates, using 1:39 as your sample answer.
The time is 3:17
